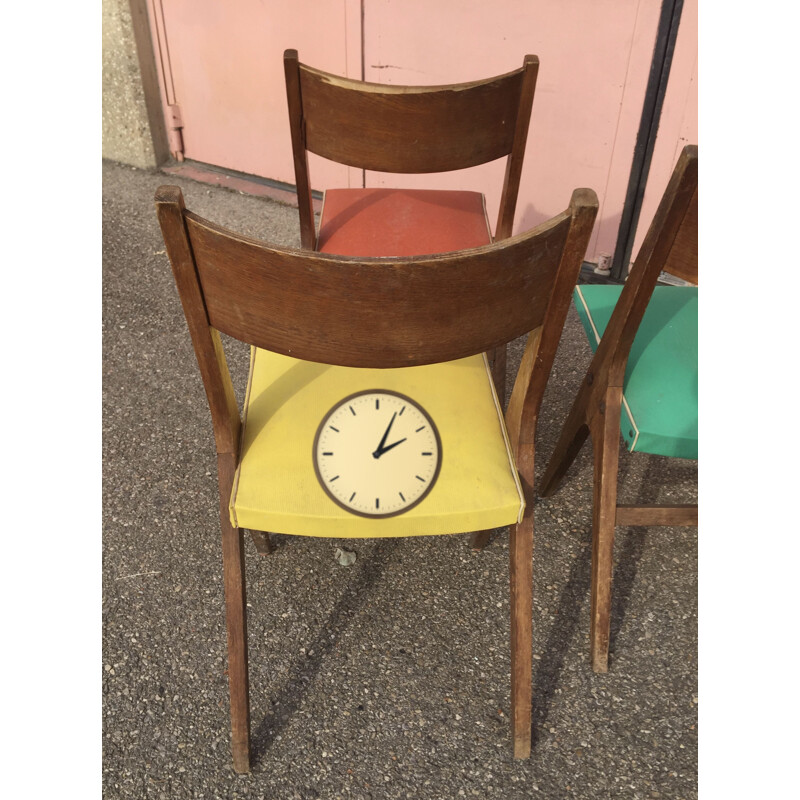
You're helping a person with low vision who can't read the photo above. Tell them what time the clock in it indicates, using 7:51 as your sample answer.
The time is 2:04
